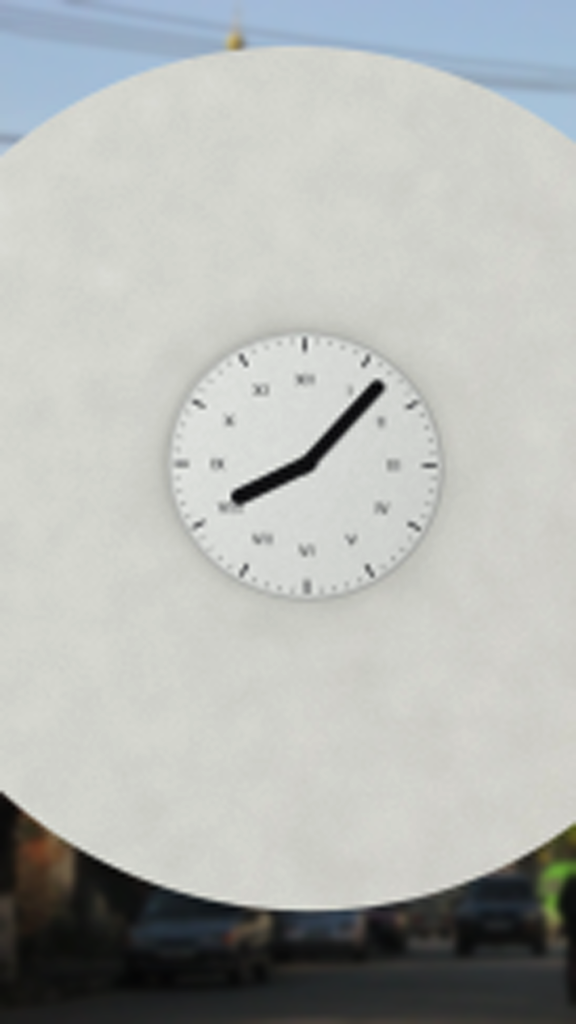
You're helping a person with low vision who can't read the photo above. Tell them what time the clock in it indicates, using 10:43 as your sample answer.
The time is 8:07
